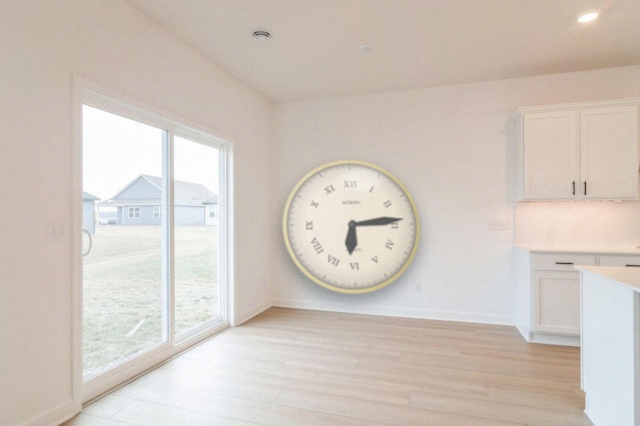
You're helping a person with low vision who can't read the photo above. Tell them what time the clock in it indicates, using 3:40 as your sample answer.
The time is 6:14
